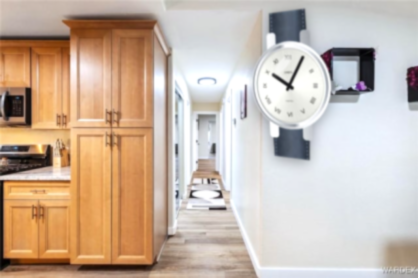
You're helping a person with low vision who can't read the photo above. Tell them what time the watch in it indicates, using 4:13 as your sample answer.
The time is 10:05
